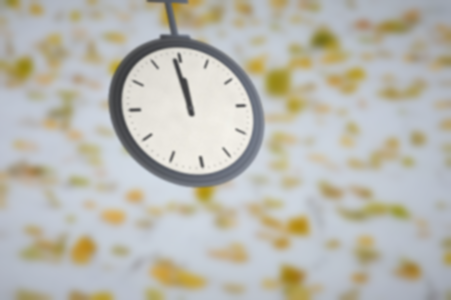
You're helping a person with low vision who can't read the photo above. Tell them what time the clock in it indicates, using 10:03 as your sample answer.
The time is 11:59
